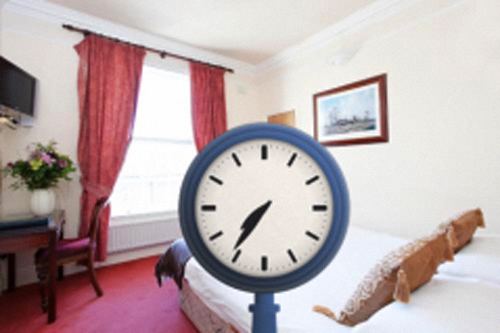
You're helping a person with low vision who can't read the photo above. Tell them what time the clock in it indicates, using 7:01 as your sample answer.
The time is 7:36
